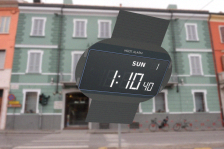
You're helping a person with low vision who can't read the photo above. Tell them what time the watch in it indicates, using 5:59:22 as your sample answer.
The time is 1:10:40
